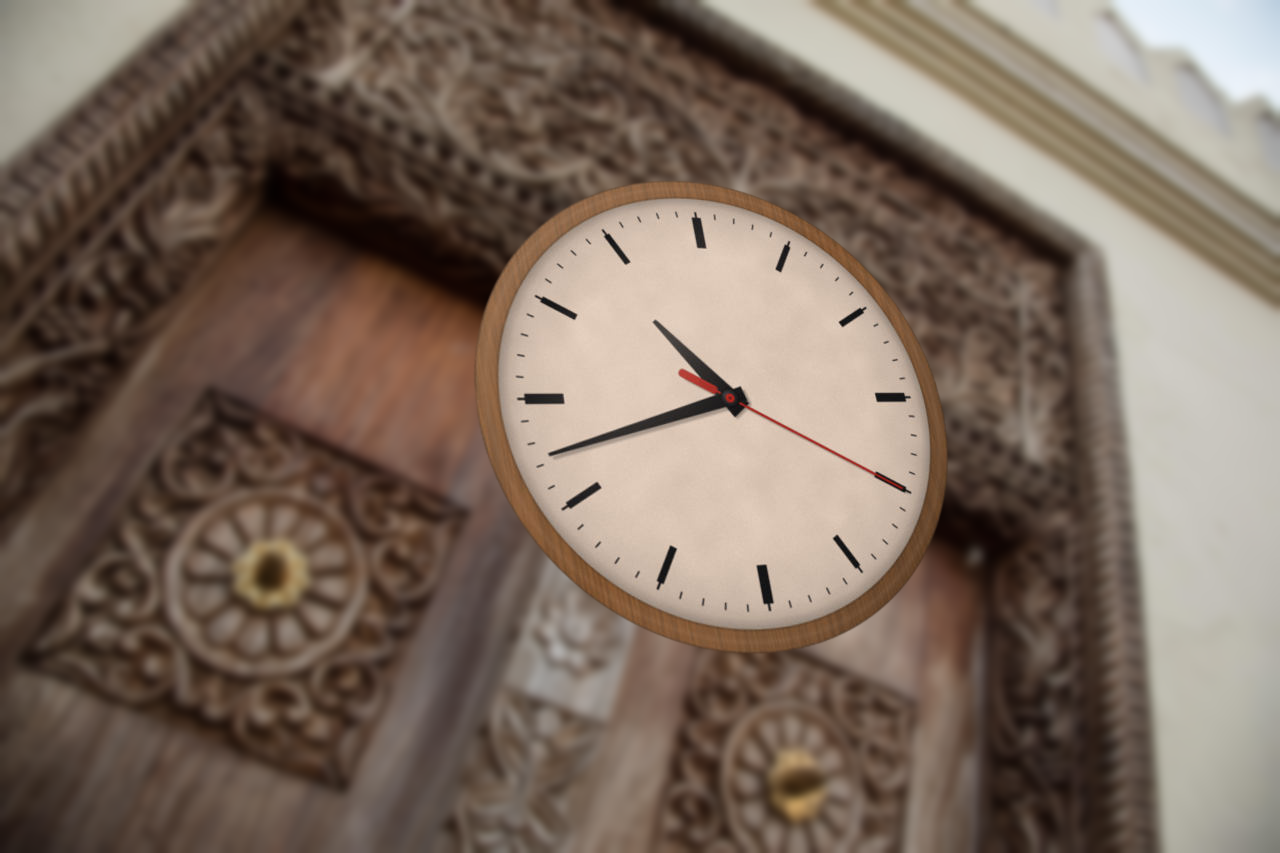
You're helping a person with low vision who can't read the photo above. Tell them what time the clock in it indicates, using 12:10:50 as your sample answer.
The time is 10:42:20
